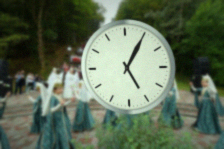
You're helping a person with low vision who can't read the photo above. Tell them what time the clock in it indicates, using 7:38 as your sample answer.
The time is 5:05
